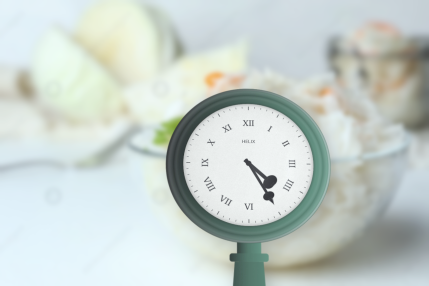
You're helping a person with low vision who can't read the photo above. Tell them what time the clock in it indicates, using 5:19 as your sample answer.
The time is 4:25
